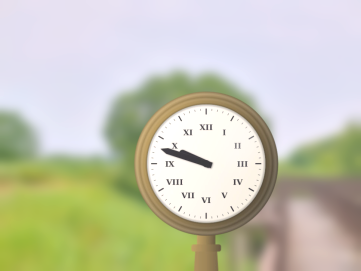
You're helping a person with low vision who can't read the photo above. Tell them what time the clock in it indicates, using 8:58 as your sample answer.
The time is 9:48
